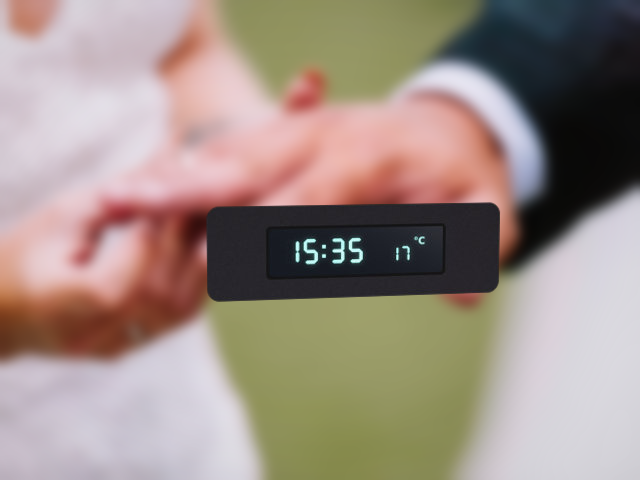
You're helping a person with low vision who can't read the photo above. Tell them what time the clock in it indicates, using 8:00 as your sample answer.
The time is 15:35
